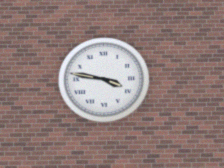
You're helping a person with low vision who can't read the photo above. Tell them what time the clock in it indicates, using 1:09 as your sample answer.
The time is 3:47
